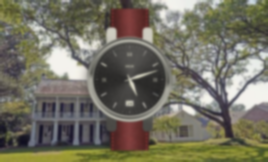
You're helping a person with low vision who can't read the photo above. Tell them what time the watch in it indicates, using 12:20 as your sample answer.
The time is 5:12
